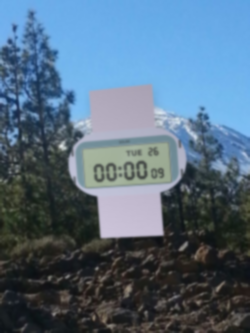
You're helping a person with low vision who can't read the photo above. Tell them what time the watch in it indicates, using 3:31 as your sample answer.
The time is 0:00
